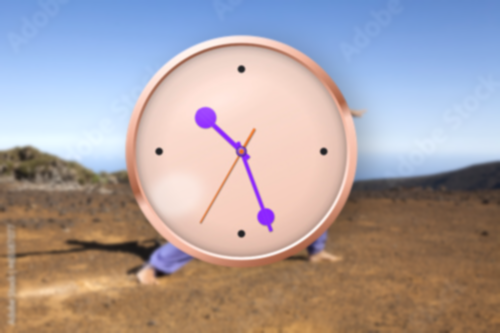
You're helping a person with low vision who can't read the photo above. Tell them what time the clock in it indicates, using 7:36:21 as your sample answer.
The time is 10:26:35
